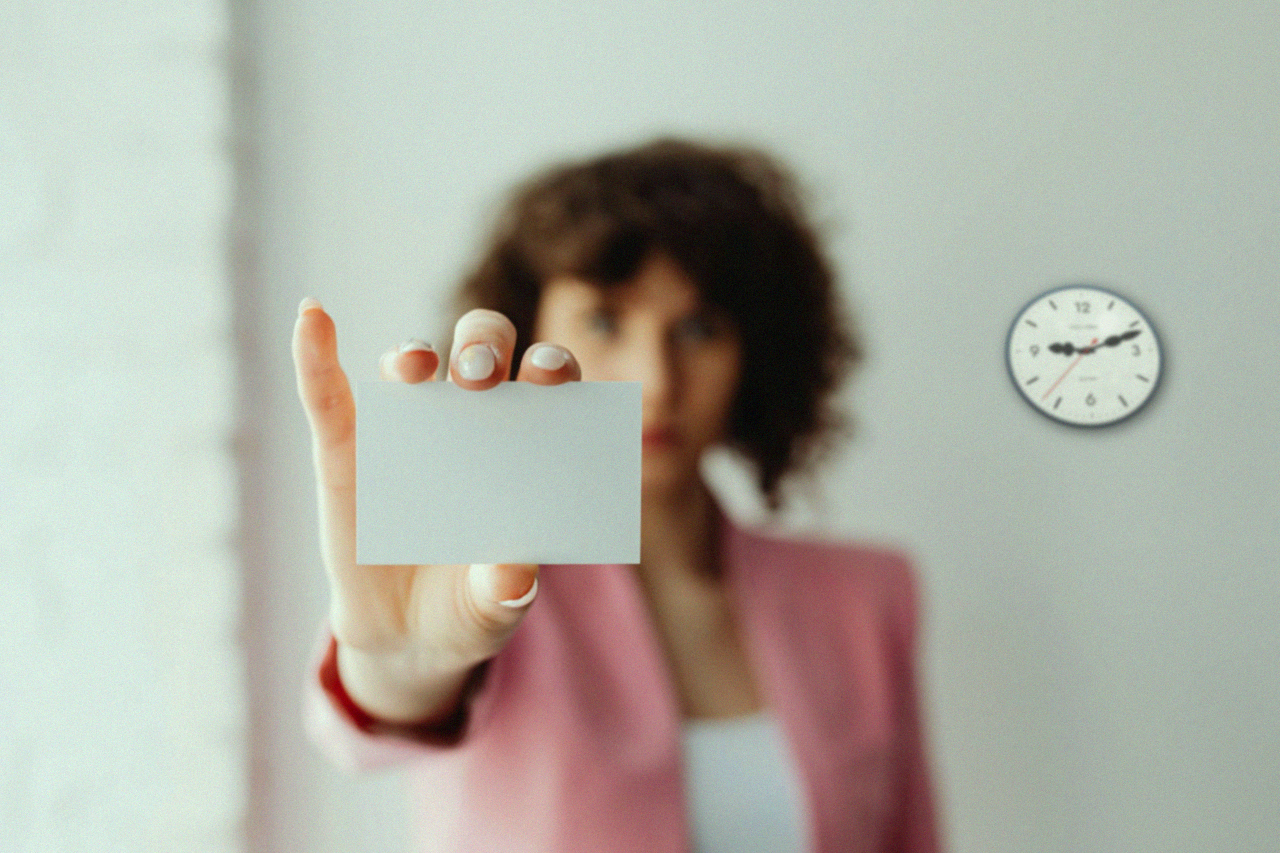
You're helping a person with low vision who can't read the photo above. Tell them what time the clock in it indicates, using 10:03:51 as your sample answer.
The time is 9:11:37
